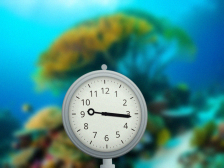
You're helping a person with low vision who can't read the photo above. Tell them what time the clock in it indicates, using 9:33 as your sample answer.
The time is 9:16
